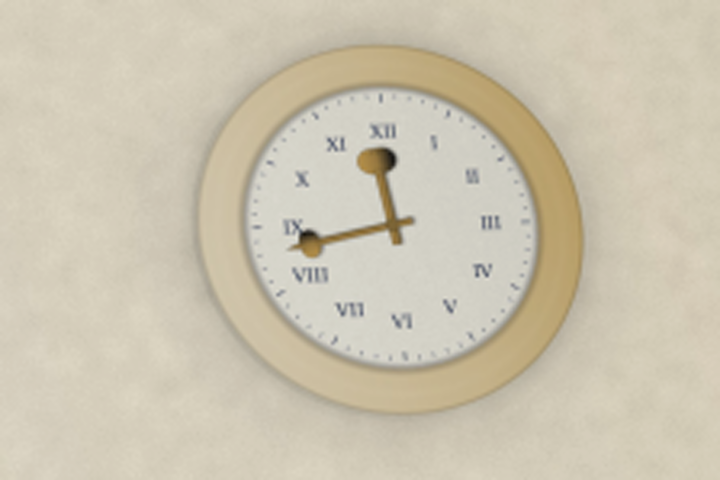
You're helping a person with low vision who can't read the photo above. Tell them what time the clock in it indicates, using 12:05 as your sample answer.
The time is 11:43
